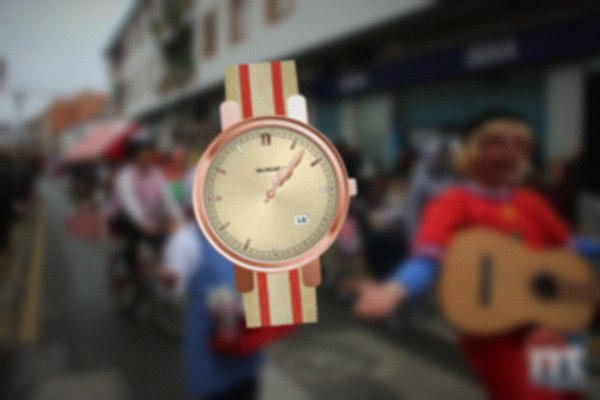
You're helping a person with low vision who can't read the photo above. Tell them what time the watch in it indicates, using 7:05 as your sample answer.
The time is 1:07
